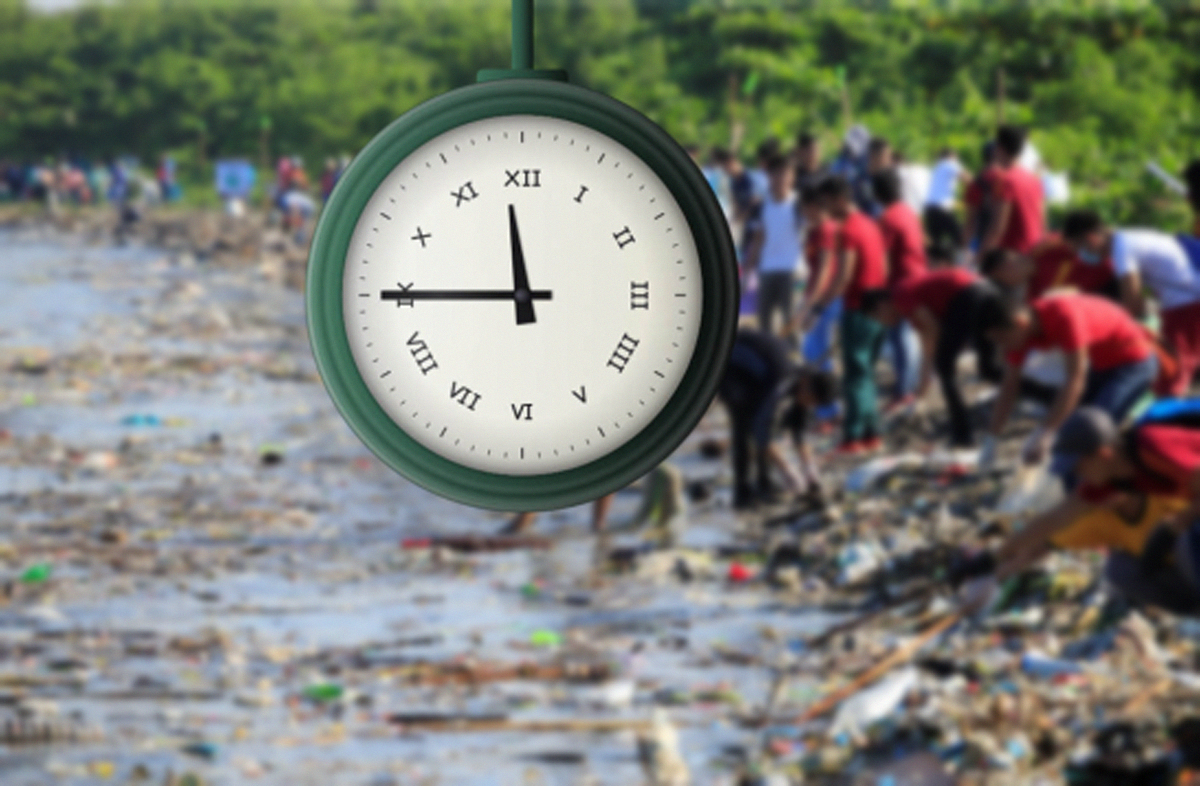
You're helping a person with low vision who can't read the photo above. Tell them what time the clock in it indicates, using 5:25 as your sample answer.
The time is 11:45
